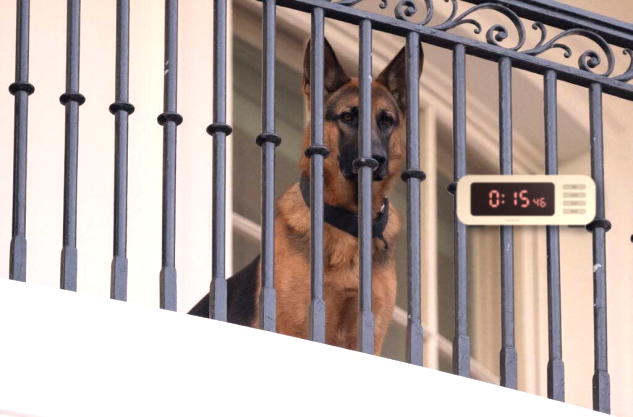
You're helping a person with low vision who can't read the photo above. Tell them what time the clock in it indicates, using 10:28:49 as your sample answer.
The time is 0:15:46
